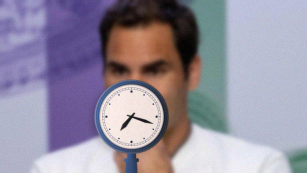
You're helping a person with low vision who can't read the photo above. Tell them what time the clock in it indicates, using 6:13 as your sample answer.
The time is 7:18
